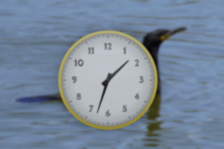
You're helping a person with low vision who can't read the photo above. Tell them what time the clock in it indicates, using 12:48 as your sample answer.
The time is 1:33
